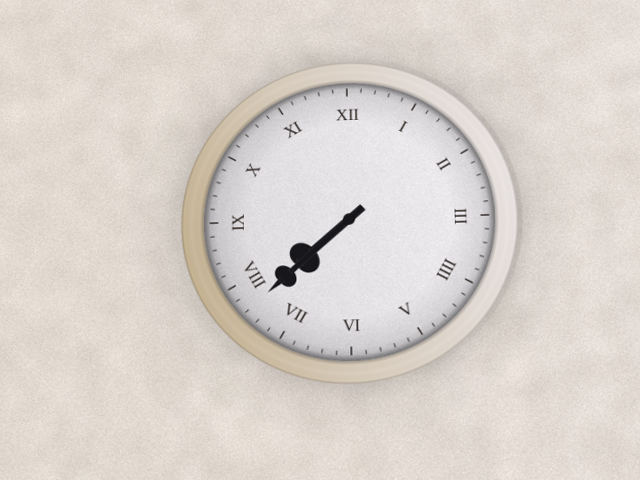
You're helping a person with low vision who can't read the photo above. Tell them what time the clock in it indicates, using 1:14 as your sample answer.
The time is 7:38
